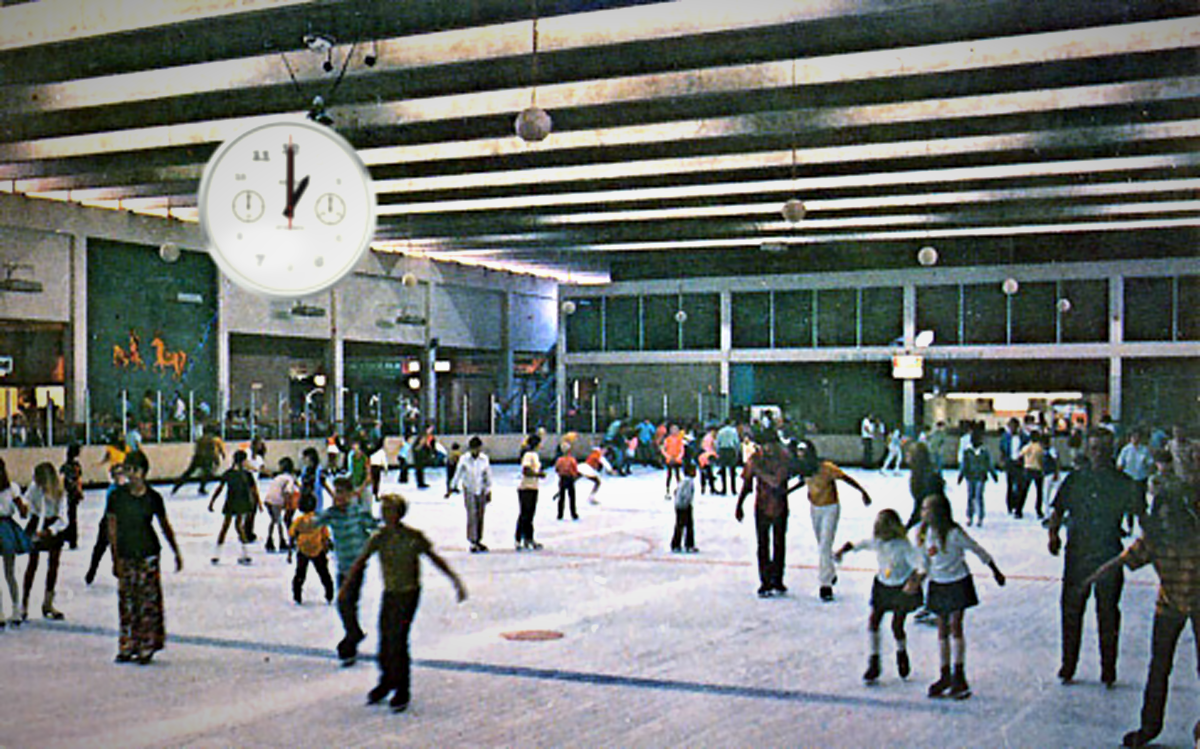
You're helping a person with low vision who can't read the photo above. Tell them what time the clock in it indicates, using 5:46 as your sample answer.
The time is 1:00
